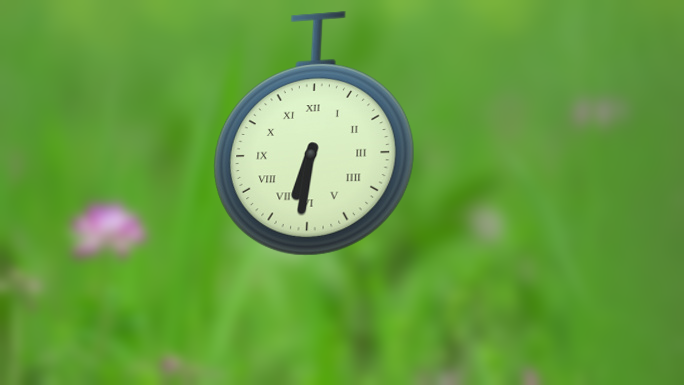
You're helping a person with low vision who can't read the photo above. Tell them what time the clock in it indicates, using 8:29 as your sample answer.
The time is 6:31
